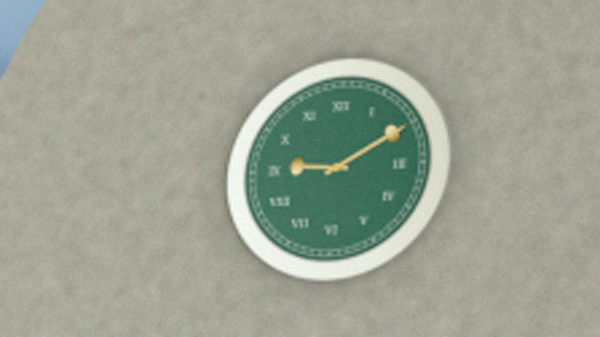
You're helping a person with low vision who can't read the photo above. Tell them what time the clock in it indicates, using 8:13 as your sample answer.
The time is 9:10
